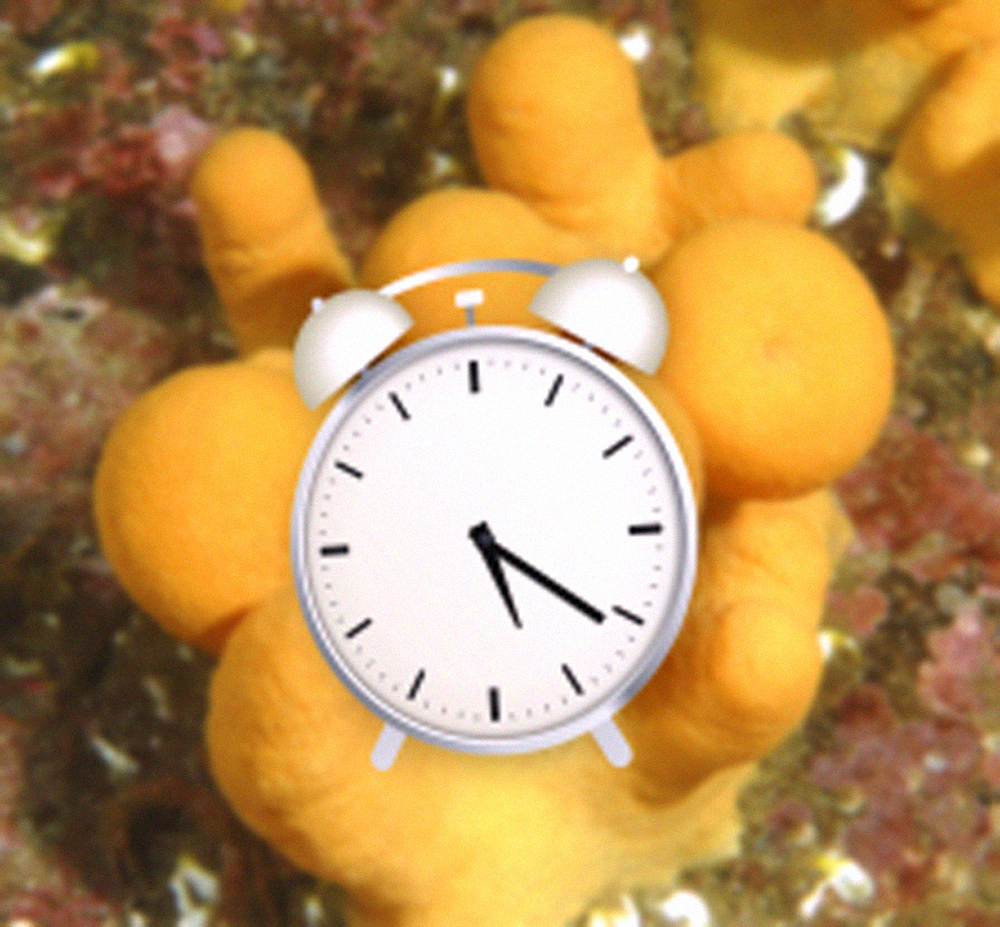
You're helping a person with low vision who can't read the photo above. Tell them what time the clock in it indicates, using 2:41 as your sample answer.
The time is 5:21
